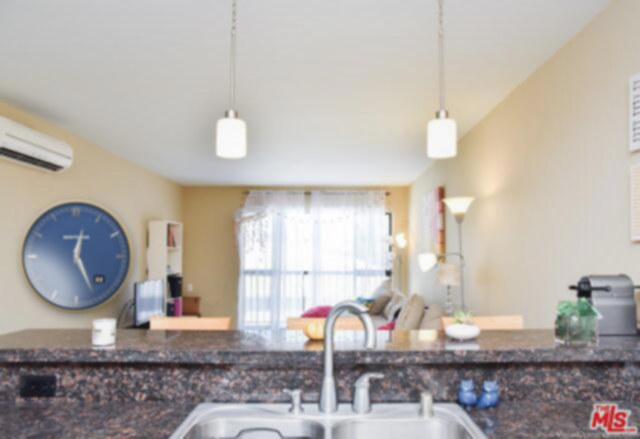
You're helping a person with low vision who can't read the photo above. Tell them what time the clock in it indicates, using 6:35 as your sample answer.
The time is 12:26
